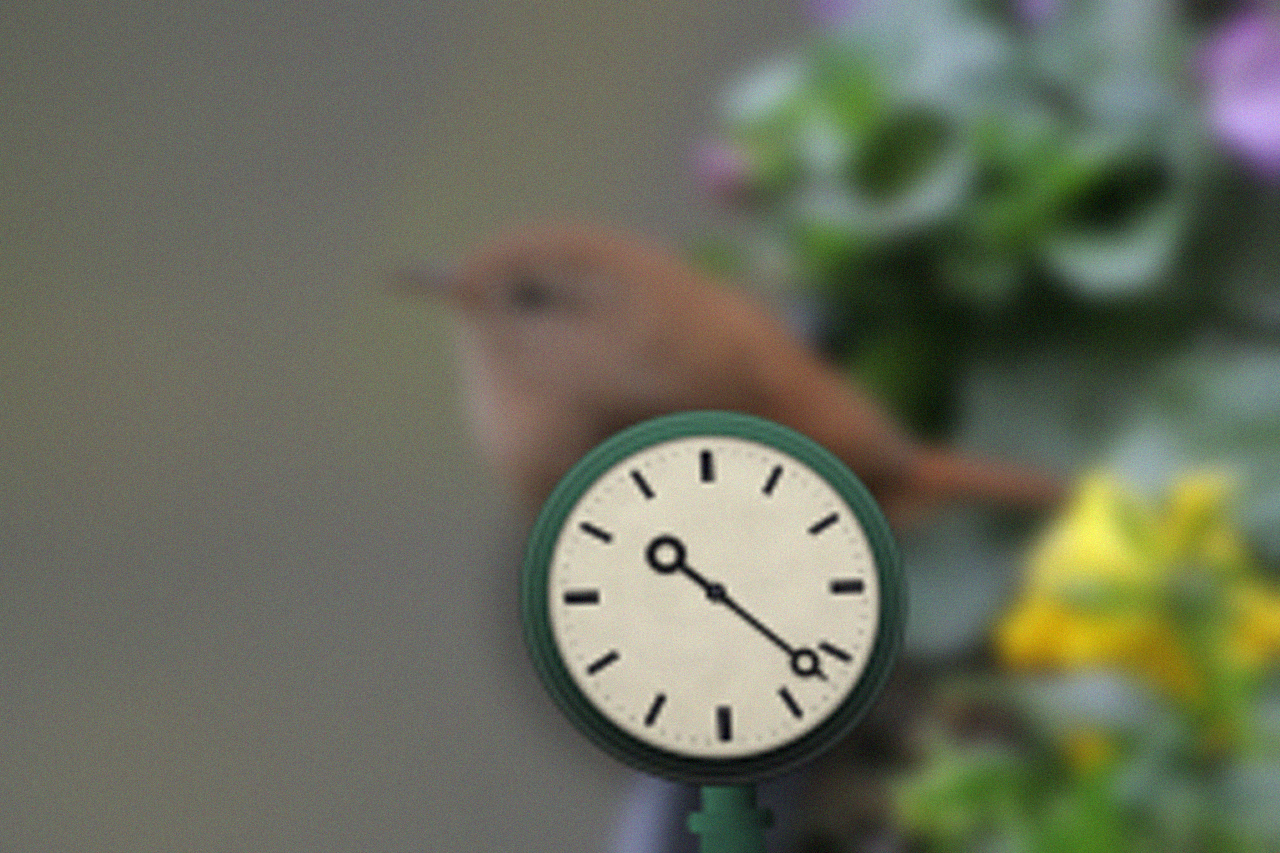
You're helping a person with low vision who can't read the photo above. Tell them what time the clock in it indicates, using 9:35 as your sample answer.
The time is 10:22
